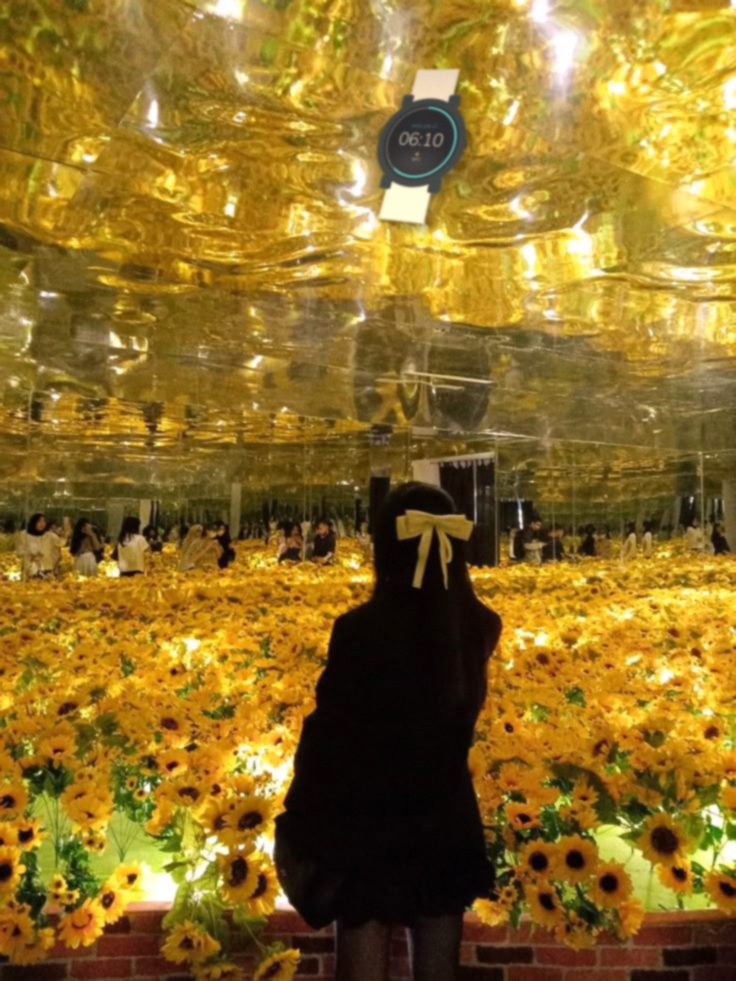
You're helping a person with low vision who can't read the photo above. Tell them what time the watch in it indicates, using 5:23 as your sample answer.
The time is 6:10
